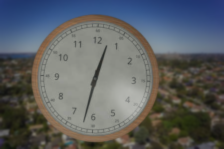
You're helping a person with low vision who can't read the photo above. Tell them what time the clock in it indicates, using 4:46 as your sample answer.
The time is 12:32
